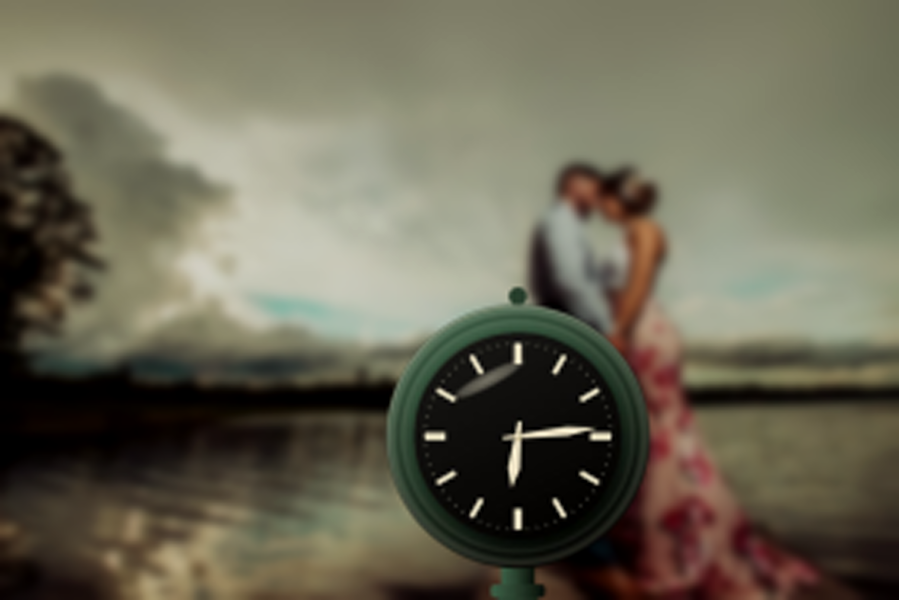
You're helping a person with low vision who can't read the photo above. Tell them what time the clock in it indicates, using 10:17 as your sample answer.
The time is 6:14
